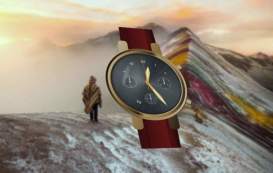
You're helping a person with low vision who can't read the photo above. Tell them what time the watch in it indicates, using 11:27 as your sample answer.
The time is 12:25
